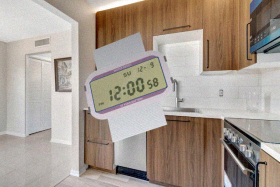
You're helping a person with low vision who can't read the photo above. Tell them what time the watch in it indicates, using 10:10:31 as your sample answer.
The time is 12:00:58
